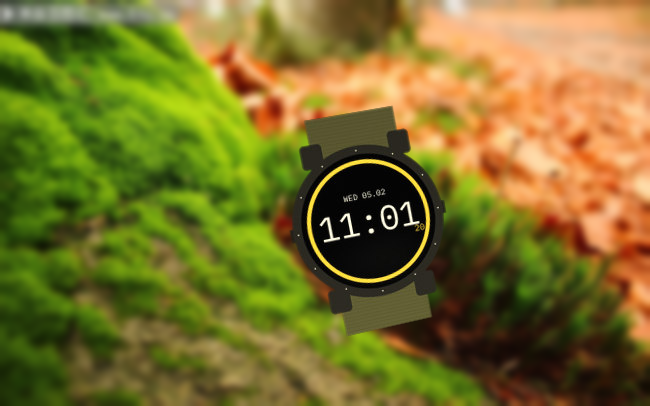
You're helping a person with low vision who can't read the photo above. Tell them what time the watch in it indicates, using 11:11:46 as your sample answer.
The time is 11:01:20
